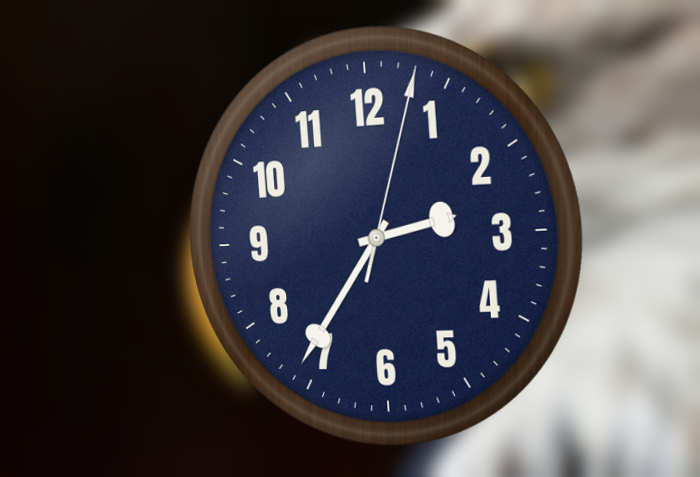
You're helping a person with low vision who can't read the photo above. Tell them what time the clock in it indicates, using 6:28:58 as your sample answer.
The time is 2:36:03
